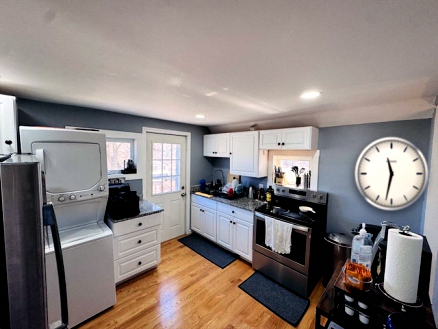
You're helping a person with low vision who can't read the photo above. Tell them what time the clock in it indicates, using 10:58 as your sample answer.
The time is 11:32
